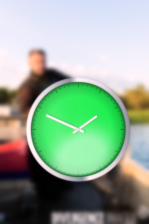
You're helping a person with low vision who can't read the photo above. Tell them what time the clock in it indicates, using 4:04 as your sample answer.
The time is 1:49
